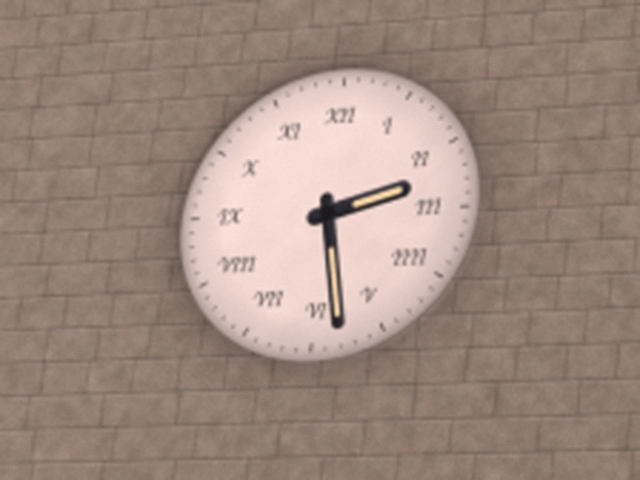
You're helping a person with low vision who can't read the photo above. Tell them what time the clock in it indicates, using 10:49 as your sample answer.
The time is 2:28
